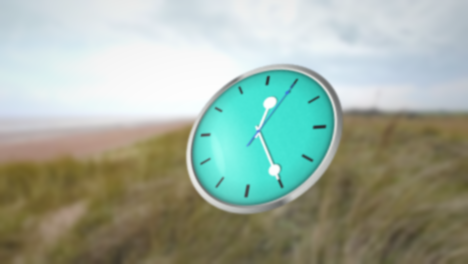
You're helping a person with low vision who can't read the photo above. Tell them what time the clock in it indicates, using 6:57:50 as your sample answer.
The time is 12:25:05
